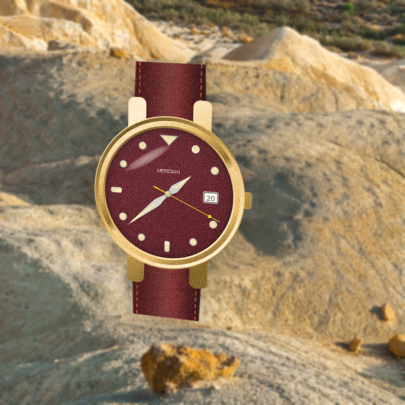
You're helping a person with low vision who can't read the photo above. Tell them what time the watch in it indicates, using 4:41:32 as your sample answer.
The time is 1:38:19
